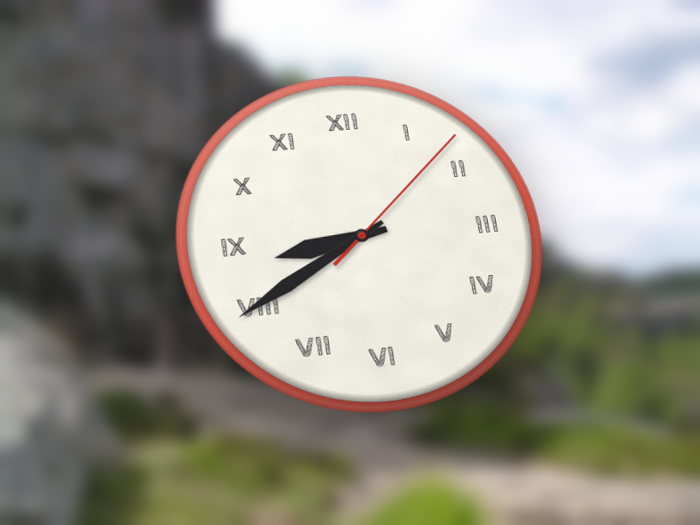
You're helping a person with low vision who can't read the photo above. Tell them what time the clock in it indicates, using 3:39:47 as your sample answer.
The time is 8:40:08
